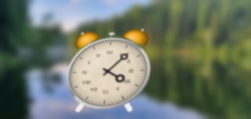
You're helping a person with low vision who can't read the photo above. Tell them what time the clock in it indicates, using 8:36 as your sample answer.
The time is 4:07
